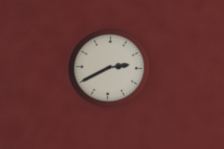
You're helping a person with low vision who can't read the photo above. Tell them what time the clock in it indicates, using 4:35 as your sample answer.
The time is 2:40
